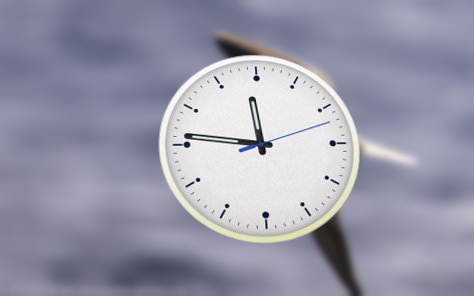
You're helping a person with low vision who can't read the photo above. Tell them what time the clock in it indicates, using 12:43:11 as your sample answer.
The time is 11:46:12
